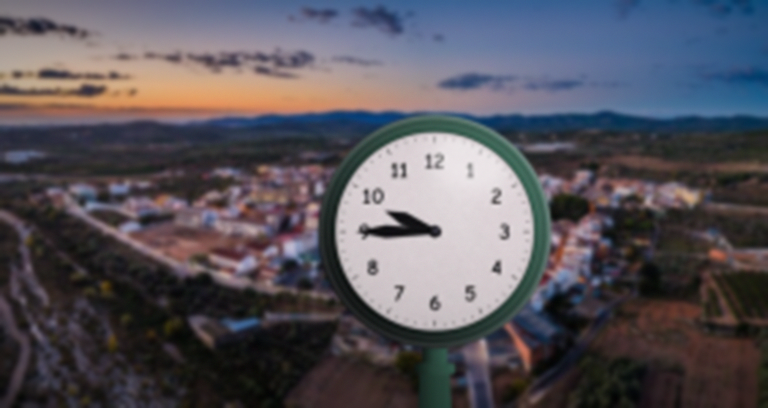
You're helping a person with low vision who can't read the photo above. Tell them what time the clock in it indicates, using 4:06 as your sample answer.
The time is 9:45
